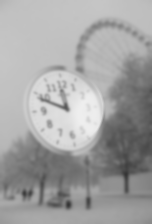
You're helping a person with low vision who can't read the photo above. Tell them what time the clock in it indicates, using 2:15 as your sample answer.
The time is 11:49
